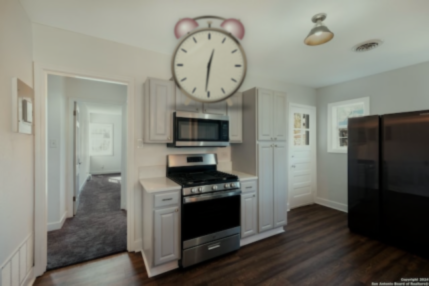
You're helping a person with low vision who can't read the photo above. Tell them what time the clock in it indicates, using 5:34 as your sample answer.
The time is 12:31
